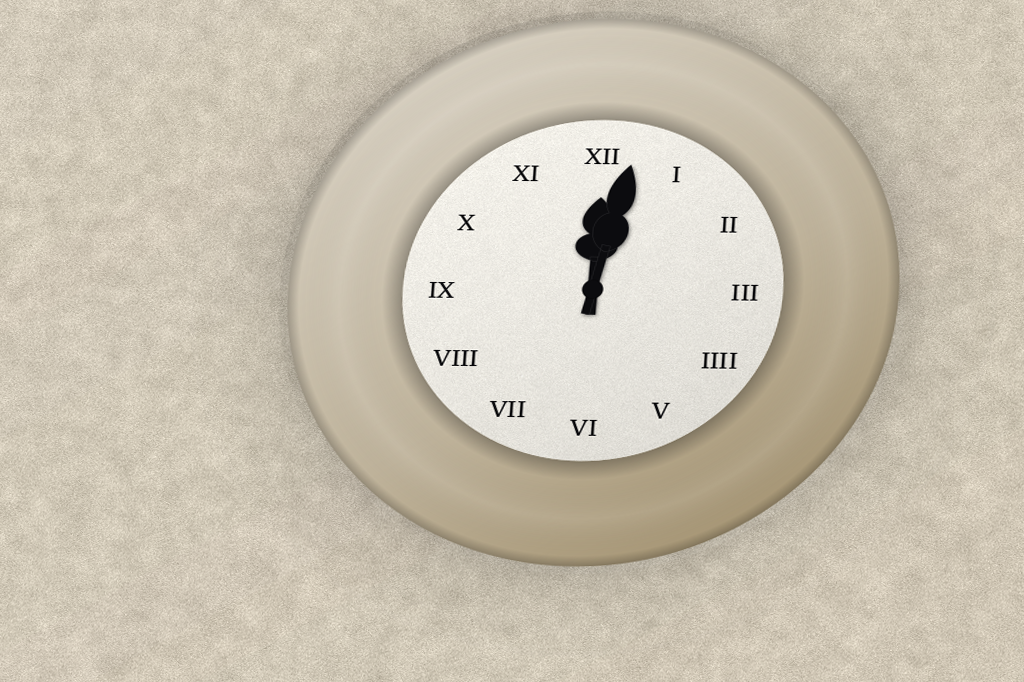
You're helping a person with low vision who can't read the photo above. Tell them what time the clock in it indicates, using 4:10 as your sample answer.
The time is 12:02
